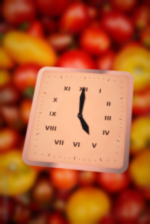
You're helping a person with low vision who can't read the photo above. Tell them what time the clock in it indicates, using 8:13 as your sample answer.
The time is 5:00
